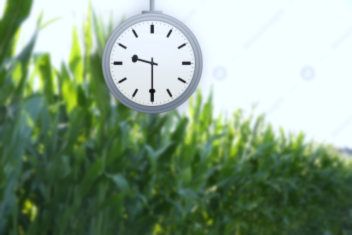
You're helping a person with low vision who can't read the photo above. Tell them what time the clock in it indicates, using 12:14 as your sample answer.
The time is 9:30
